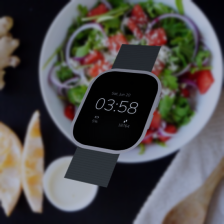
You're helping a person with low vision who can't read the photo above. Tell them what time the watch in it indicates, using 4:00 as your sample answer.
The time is 3:58
